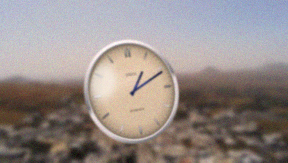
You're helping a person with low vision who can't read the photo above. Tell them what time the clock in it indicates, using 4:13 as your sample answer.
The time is 1:11
